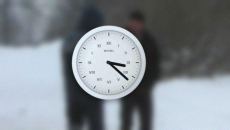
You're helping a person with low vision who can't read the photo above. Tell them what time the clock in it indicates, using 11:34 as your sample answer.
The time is 3:22
